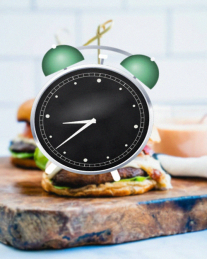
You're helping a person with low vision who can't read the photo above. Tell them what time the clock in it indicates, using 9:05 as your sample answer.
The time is 8:37
